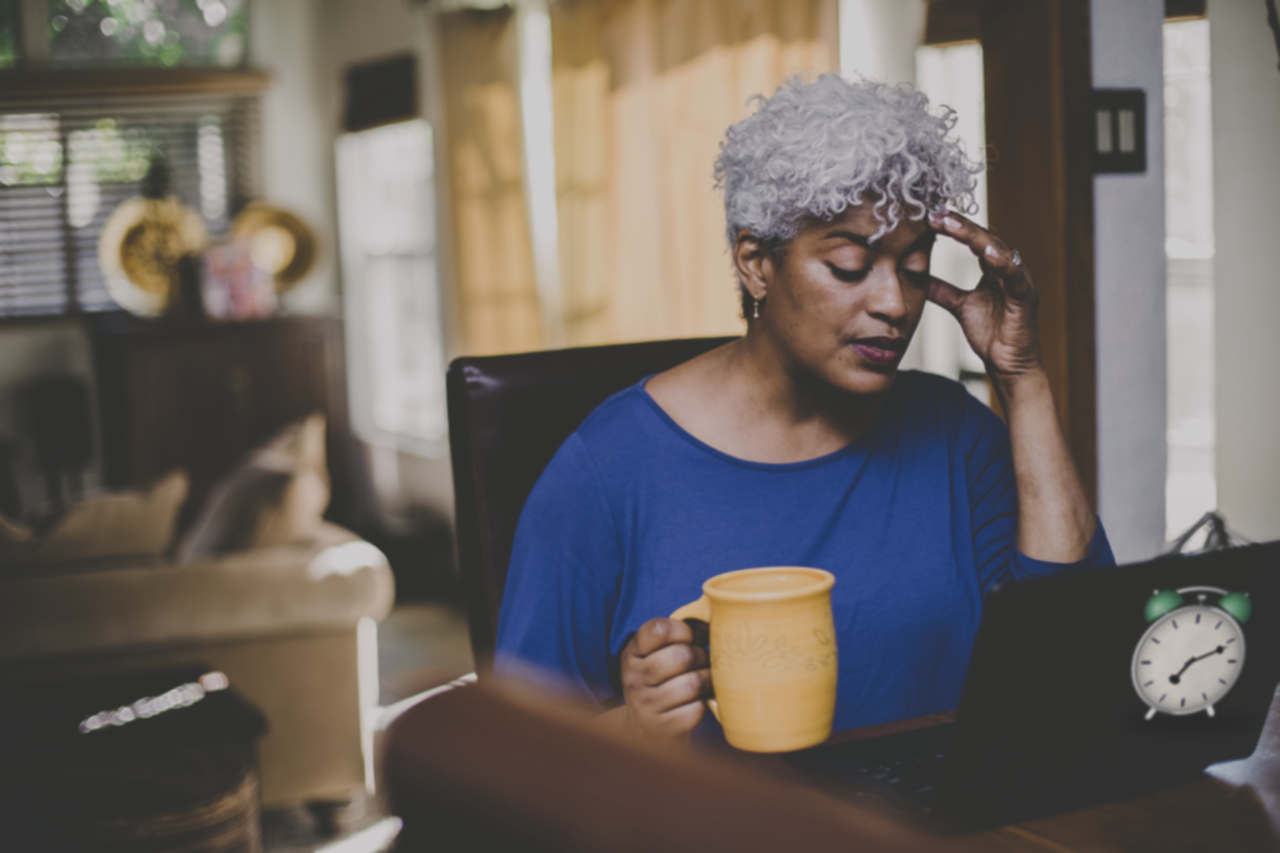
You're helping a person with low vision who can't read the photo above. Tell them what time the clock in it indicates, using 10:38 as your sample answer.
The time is 7:11
